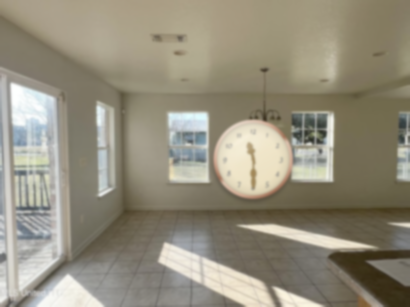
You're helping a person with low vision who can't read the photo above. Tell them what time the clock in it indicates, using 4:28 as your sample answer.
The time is 11:30
